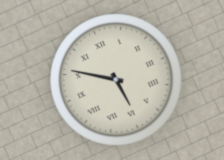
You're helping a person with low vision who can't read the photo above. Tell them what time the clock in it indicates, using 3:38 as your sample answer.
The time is 5:51
